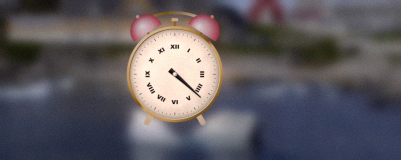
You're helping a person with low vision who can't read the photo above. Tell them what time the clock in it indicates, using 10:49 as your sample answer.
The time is 4:22
